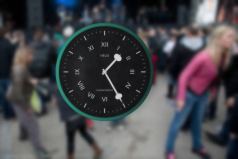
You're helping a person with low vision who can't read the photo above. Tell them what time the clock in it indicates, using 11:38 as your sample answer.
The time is 1:25
